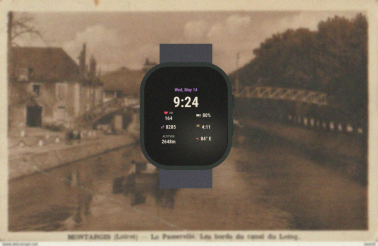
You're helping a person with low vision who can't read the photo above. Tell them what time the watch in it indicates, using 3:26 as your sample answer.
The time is 9:24
